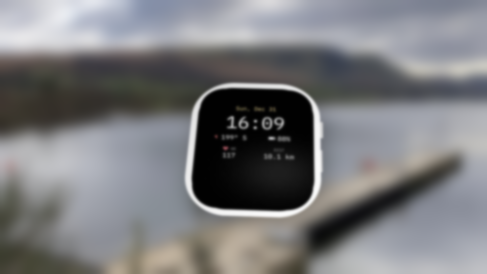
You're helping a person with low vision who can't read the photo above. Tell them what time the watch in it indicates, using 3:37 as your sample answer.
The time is 16:09
